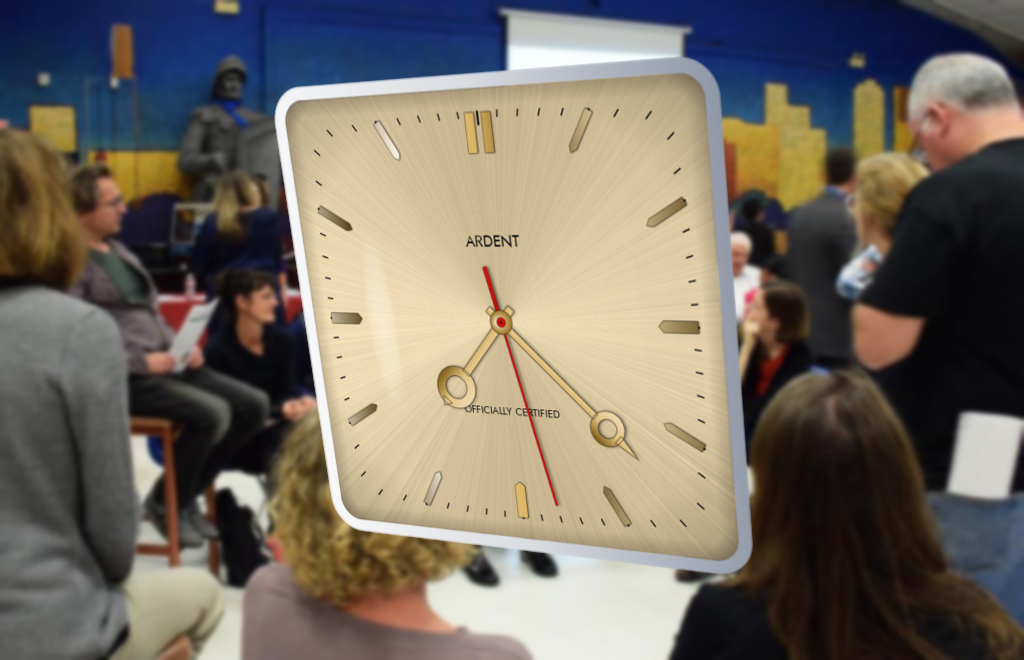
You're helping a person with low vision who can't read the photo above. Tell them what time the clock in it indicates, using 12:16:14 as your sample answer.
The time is 7:22:28
